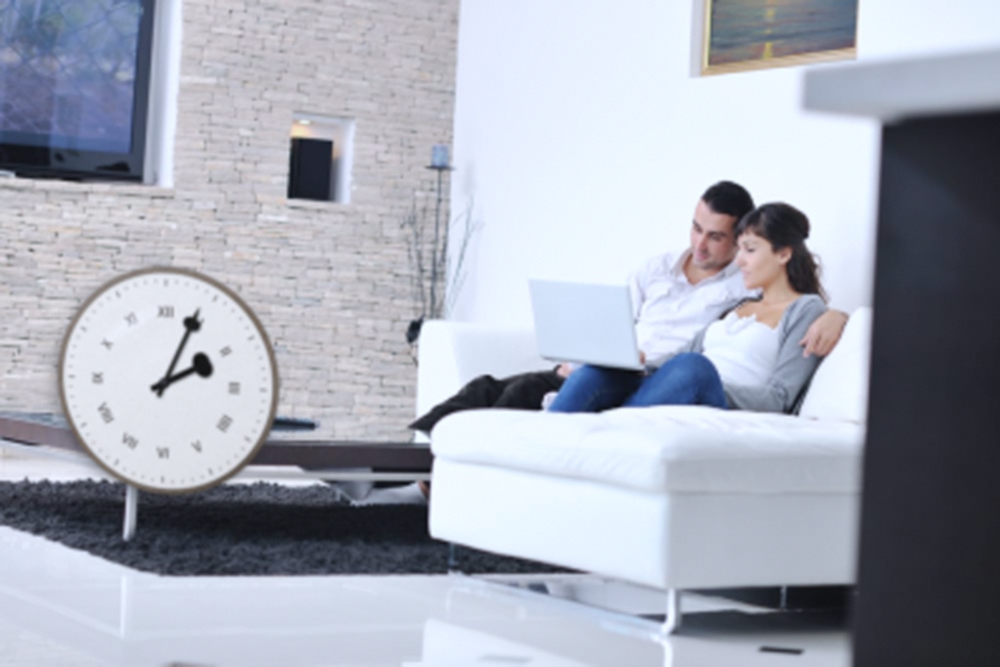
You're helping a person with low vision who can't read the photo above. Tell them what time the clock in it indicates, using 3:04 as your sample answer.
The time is 2:04
